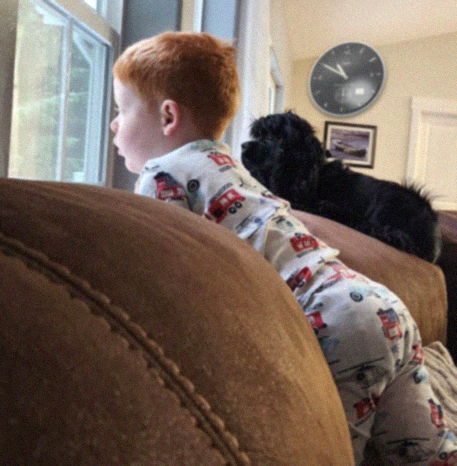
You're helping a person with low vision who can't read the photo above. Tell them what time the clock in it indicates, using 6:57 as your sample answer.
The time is 10:50
